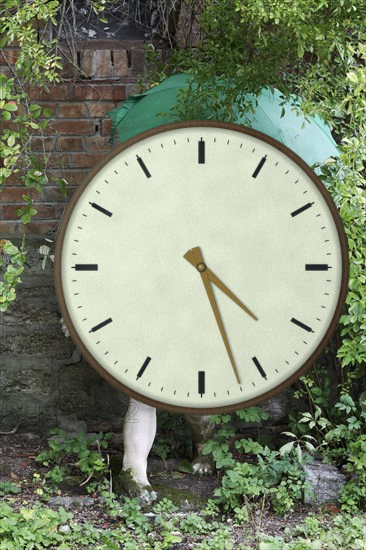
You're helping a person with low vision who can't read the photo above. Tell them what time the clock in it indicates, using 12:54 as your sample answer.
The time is 4:27
